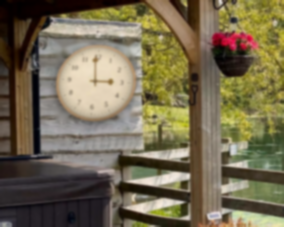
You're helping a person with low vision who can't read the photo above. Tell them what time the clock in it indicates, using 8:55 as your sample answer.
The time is 2:59
